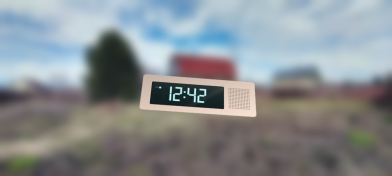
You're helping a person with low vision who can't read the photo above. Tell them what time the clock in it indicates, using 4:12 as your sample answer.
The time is 12:42
